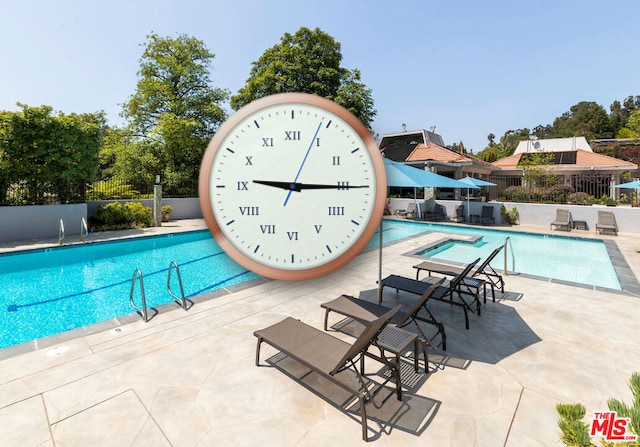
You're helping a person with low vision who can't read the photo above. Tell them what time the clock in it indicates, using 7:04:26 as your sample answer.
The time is 9:15:04
